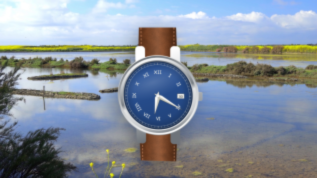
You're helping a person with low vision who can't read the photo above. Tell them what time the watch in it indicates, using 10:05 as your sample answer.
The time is 6:20
